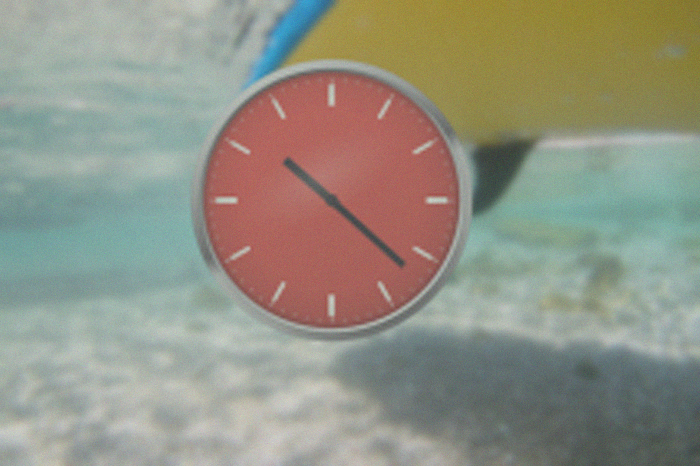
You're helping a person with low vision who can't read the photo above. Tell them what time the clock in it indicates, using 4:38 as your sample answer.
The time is 10:22
